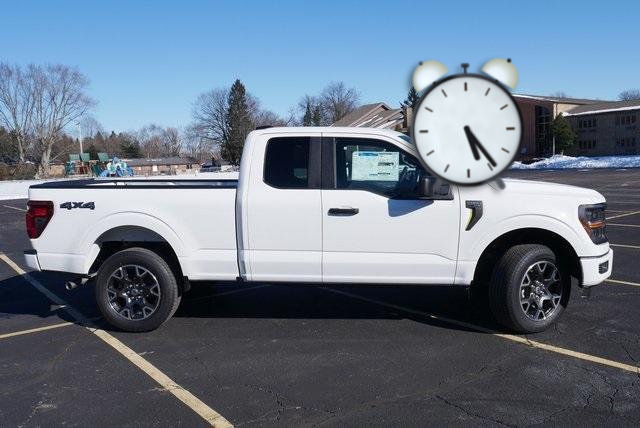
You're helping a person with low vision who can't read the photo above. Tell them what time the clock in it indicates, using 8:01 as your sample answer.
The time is 5:24
